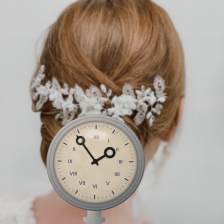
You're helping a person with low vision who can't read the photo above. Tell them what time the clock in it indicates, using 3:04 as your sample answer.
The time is 1:54
